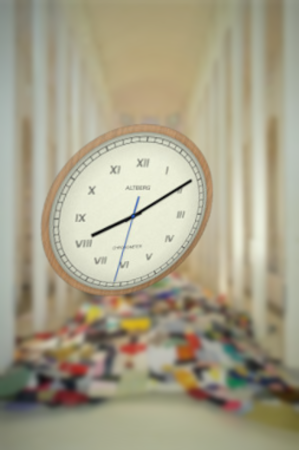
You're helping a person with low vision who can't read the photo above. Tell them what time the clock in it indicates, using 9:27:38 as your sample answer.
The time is 8:09:31
